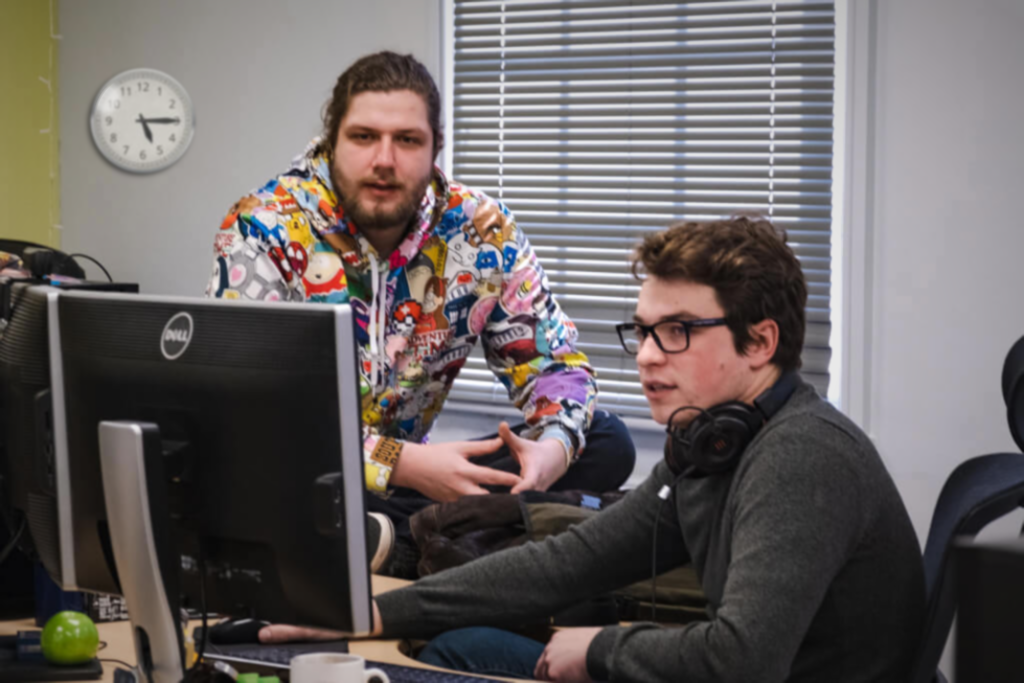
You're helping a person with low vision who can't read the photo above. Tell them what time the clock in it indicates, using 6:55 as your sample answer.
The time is 5:15
